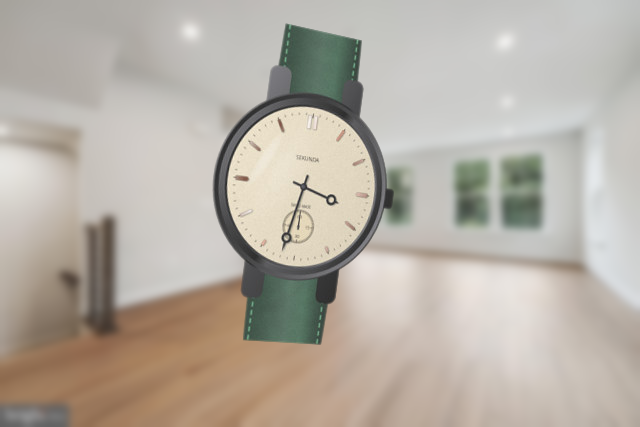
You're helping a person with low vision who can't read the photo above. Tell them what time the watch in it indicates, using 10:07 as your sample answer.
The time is 3:32
